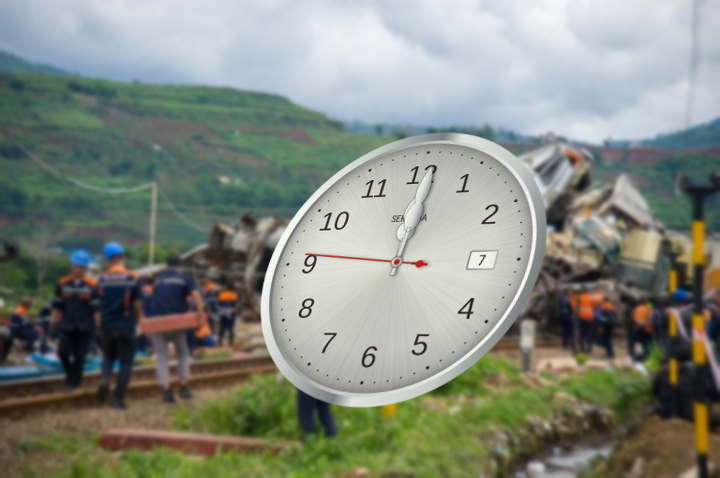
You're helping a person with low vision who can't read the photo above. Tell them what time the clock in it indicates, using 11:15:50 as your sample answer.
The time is 12:00:46
